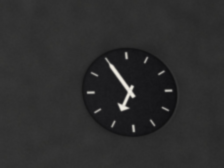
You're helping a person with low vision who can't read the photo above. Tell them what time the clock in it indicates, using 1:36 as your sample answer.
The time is 6:55
